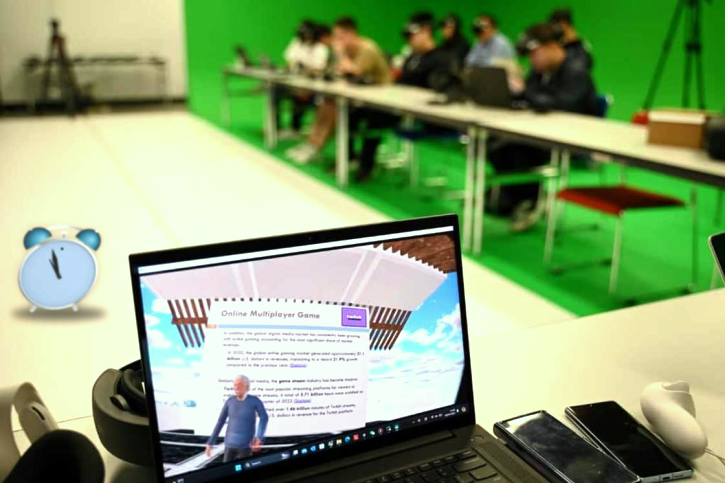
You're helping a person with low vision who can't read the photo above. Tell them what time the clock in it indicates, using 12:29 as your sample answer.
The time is 10:57
